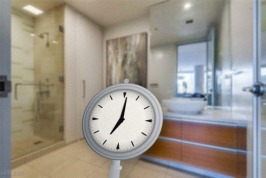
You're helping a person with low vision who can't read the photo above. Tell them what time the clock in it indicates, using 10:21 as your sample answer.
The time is 7:01
